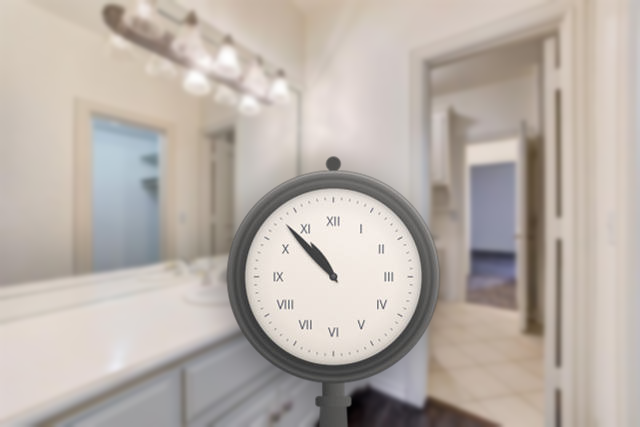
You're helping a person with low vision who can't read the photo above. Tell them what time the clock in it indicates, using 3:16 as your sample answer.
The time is 10:53
